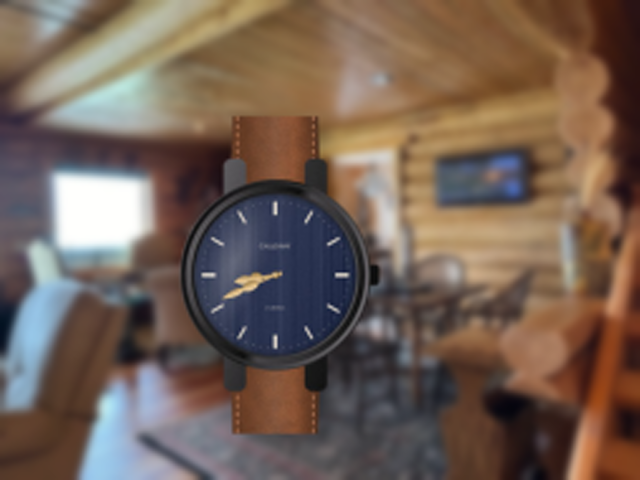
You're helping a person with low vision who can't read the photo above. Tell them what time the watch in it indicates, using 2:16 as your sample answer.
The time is 8:41
